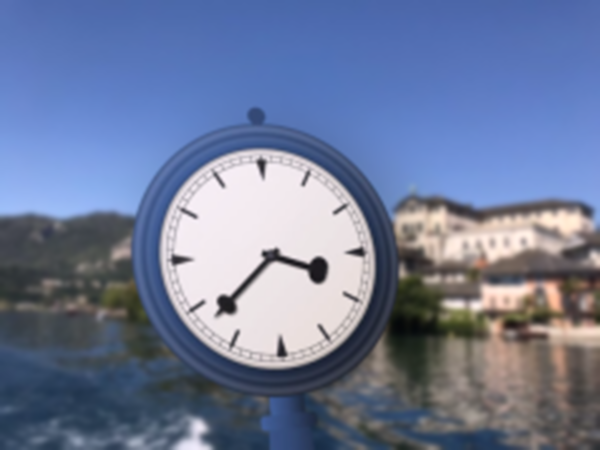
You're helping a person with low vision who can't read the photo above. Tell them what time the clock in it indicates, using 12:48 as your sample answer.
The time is 3:38
